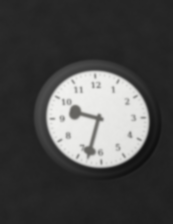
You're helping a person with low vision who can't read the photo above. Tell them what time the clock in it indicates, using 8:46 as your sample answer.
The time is 9:33
